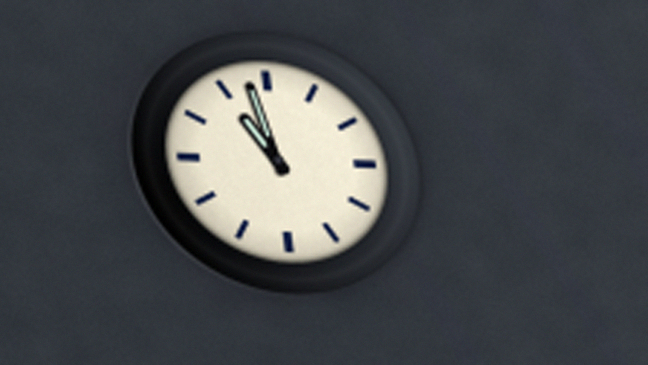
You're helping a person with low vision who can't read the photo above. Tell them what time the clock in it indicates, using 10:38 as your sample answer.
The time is 10:58
